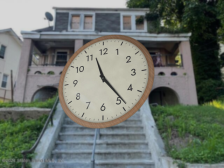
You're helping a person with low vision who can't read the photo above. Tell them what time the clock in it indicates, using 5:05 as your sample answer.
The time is 11:24
